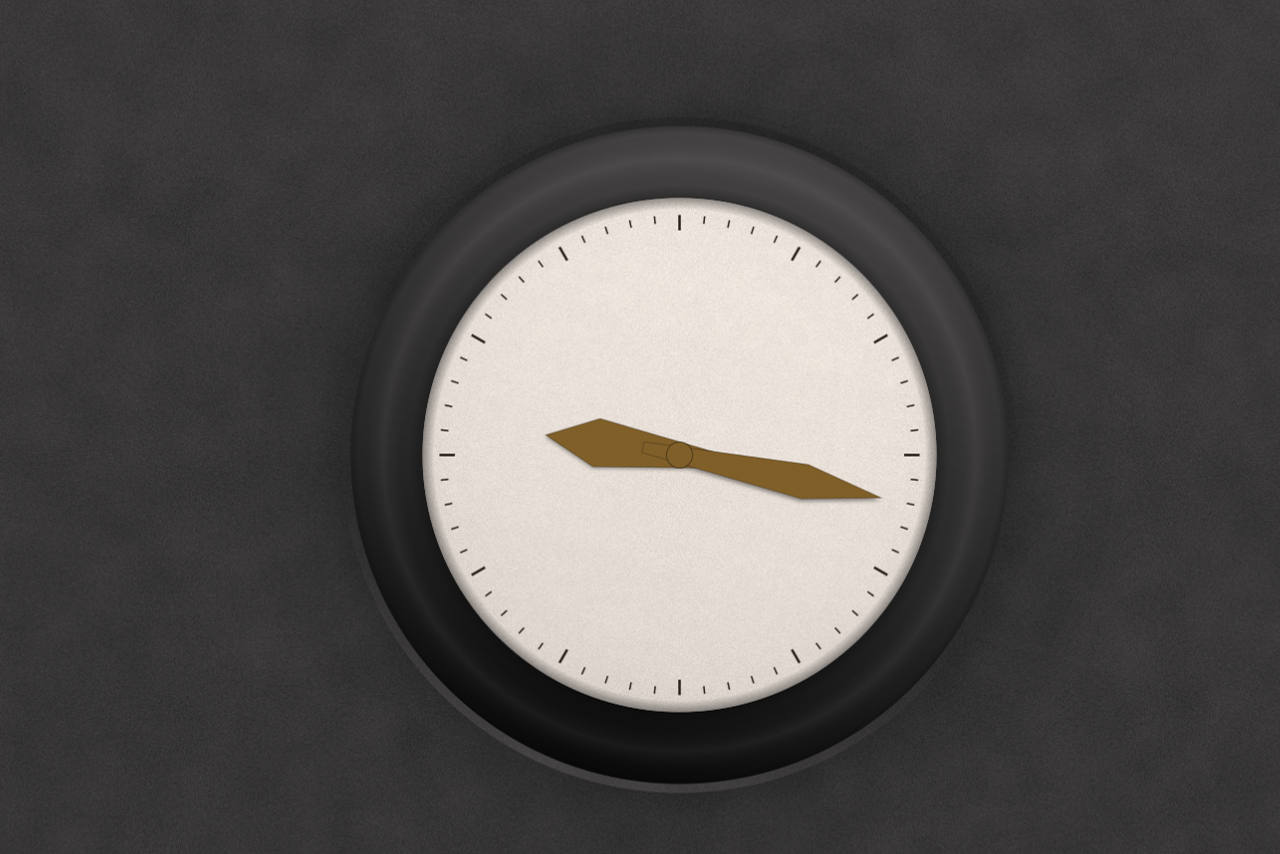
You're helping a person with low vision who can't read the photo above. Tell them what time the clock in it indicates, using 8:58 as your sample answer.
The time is 9:17
